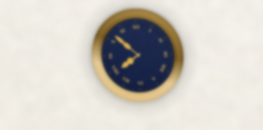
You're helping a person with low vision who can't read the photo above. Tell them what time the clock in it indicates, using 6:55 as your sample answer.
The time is 7:52
